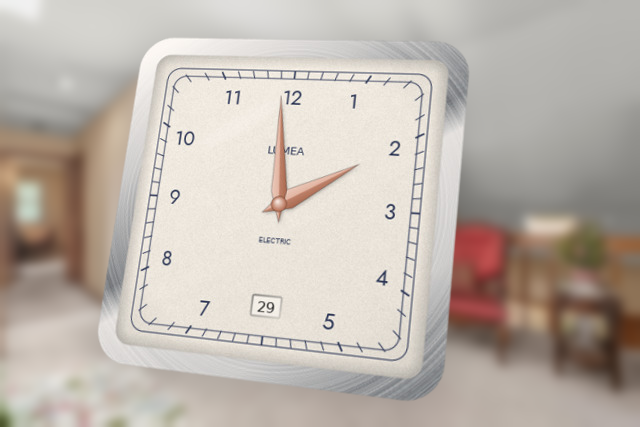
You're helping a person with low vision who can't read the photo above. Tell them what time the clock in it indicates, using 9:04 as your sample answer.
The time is 1:59
